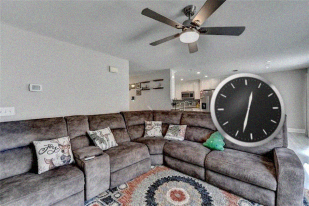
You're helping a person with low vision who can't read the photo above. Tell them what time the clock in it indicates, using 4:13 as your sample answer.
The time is 12:33
